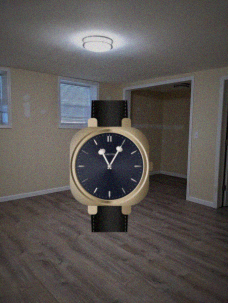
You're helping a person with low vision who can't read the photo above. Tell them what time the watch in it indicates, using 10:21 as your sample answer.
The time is 11:05
